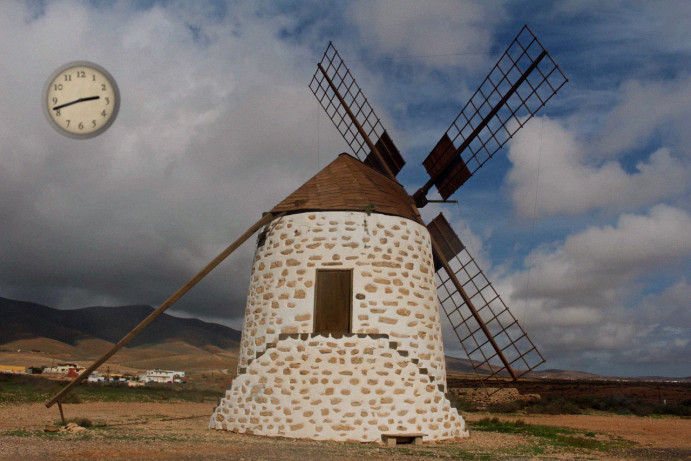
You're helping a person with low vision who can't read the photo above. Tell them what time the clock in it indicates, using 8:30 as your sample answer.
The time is 2:42
